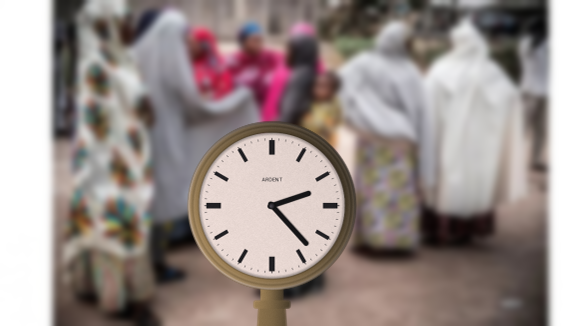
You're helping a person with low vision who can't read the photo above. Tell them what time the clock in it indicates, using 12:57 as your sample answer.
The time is 2:23
